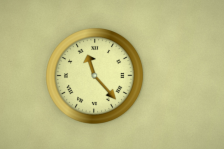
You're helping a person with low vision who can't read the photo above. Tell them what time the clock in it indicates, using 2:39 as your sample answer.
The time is 11:23
